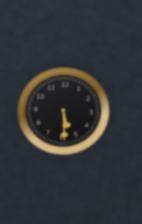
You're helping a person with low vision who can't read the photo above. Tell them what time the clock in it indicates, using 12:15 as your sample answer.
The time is 5:29
